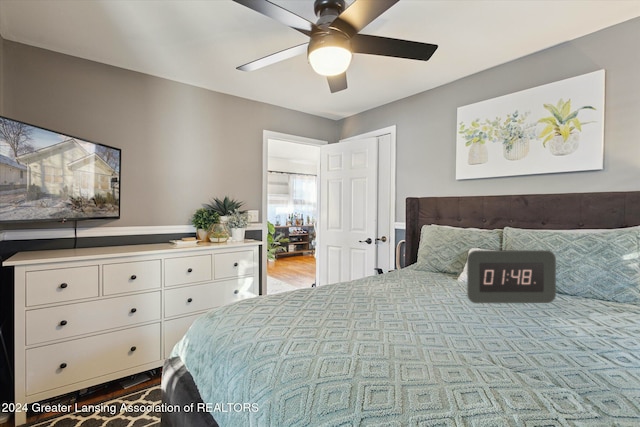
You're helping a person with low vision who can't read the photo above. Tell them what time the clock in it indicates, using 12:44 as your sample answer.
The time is 1:48
